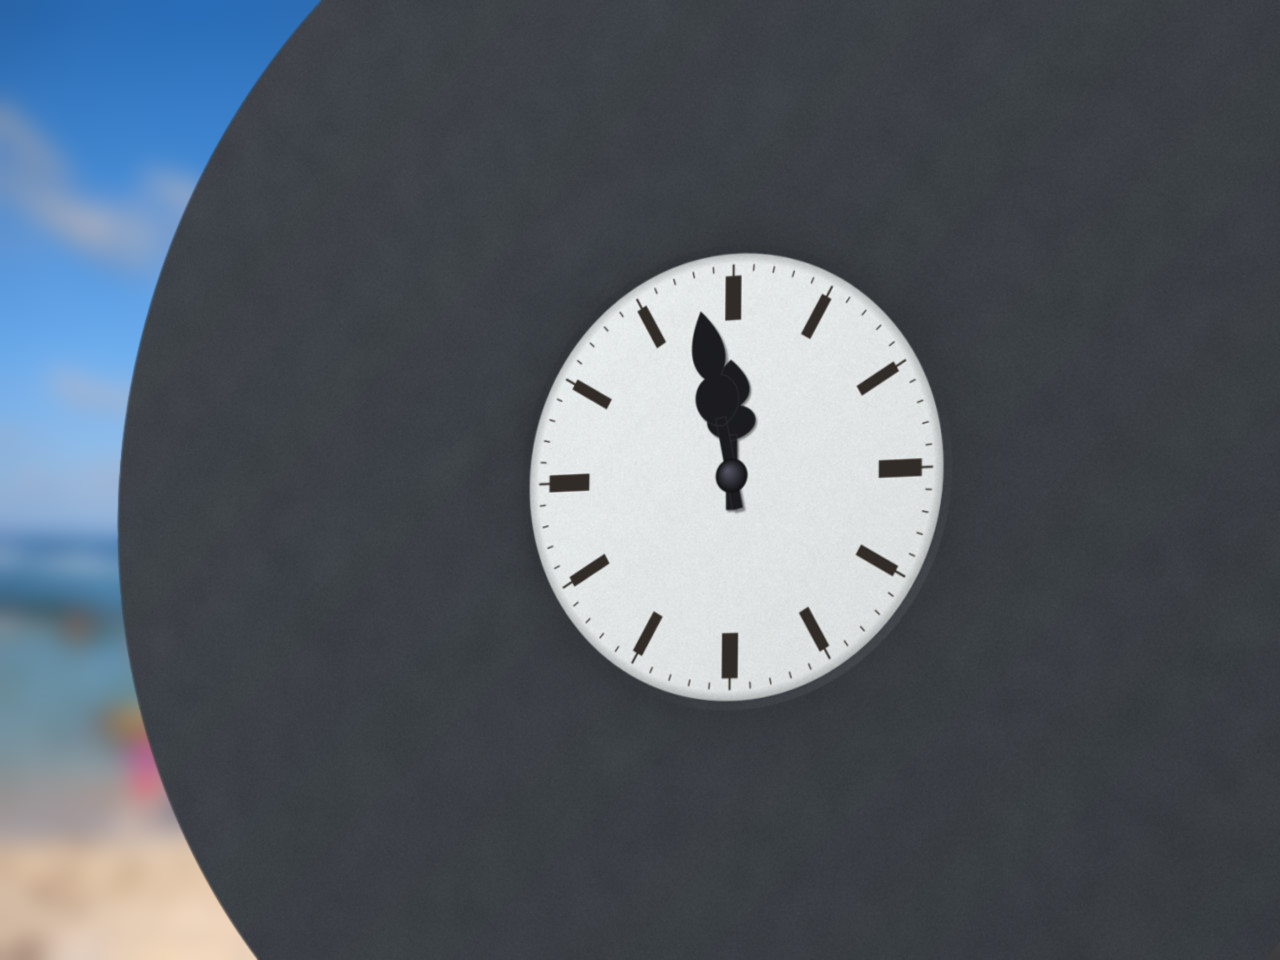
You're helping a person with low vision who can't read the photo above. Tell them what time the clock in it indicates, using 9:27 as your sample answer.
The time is 11:58
